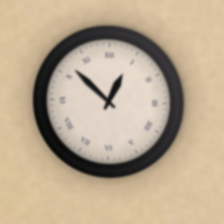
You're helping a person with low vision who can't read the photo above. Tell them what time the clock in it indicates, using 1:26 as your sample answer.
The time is 12:52
